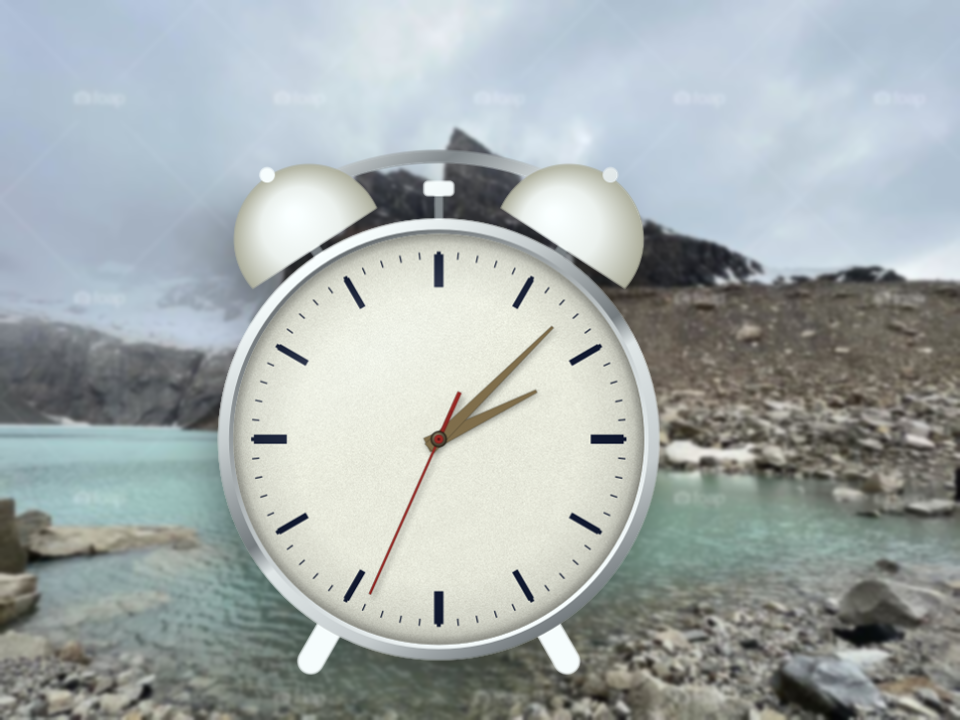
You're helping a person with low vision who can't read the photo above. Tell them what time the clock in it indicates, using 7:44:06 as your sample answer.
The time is 2:07:34
